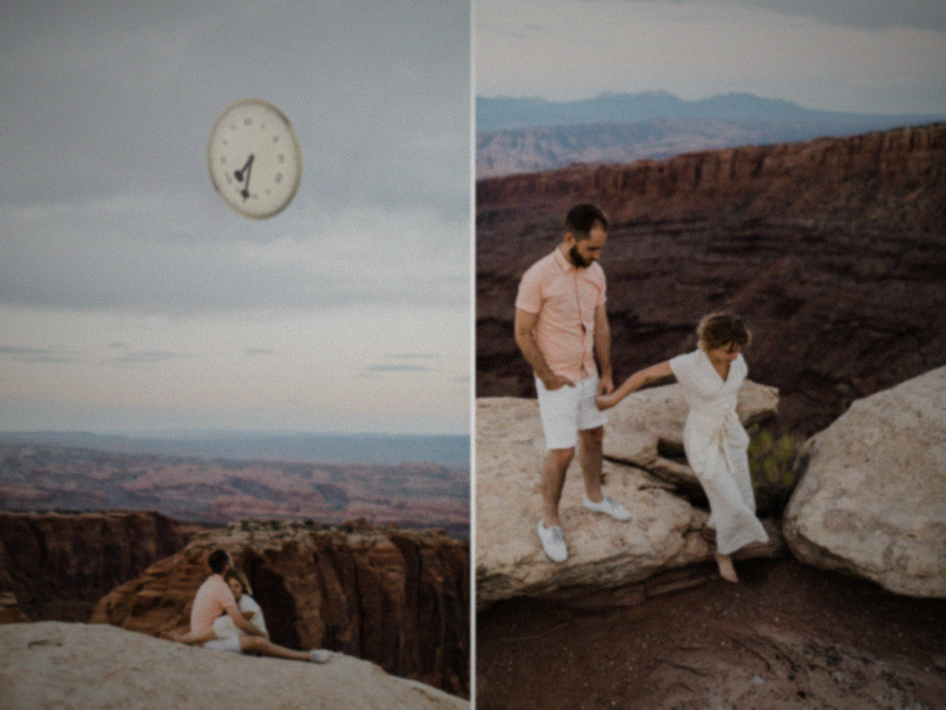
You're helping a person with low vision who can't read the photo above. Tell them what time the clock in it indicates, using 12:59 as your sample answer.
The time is 7:33
